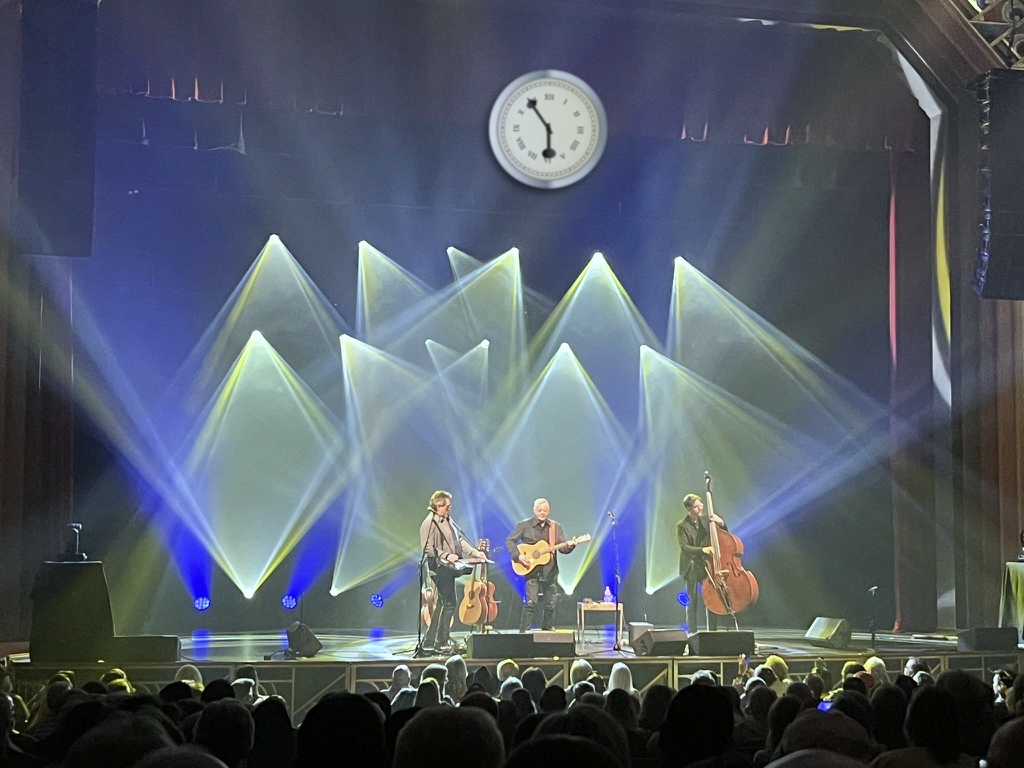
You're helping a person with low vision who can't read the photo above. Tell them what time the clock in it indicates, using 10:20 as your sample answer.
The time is 5:54
